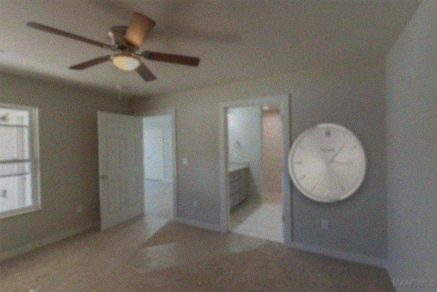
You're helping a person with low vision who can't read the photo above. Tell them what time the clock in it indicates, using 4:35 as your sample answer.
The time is 3:07
